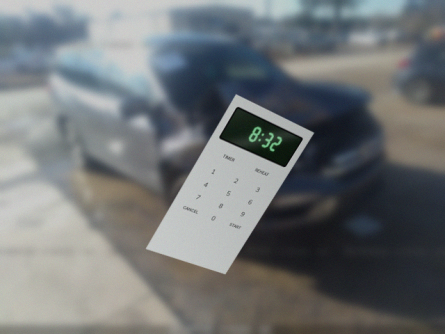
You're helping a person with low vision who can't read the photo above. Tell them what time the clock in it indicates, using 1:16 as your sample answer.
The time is 8:32
